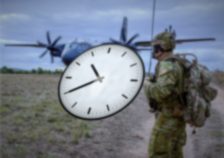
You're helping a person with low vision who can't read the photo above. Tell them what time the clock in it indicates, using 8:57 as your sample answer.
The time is 10:40
